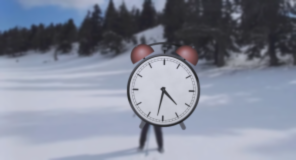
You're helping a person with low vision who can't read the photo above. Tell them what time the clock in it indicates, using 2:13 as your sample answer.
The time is 4:32
